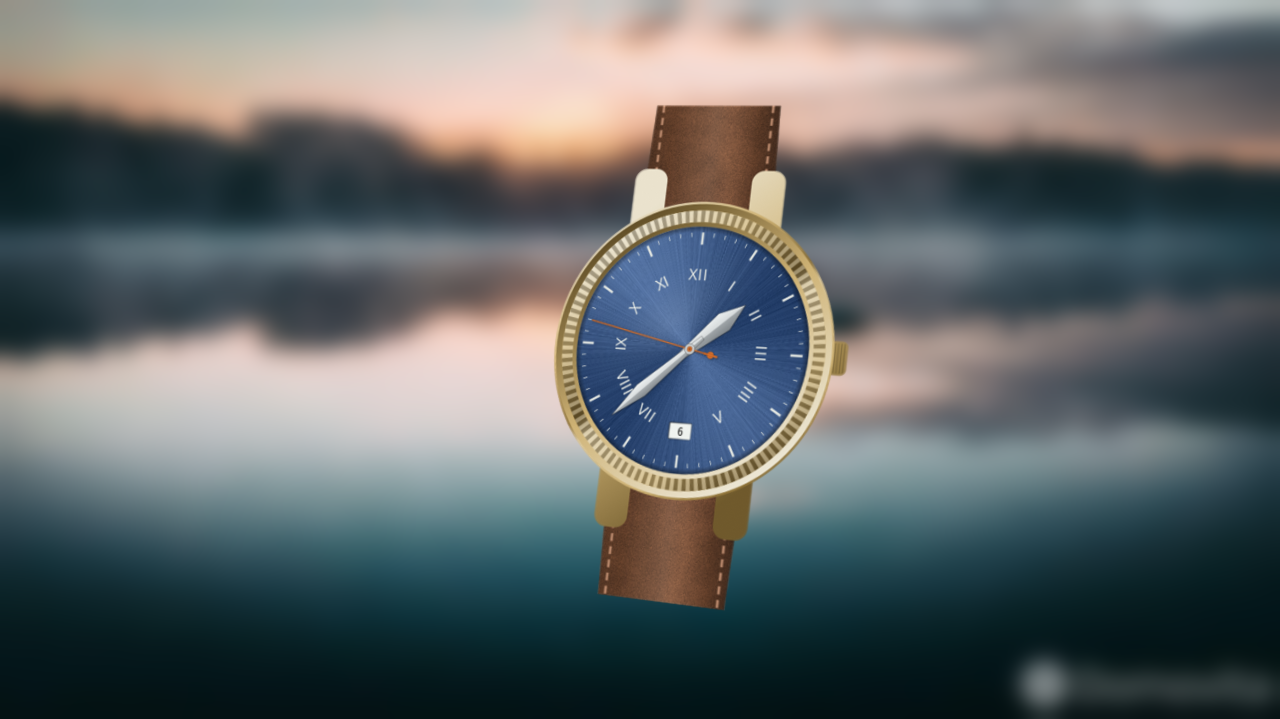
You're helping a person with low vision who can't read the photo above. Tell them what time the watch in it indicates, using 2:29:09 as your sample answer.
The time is 1:37:47
